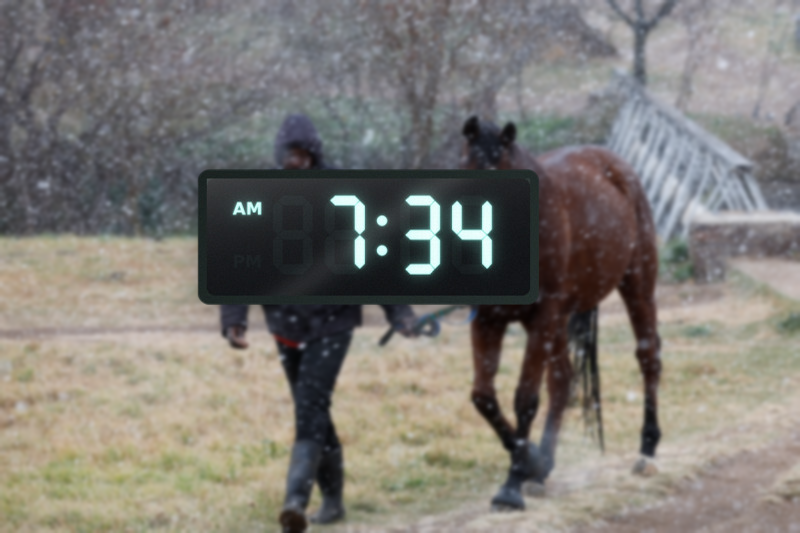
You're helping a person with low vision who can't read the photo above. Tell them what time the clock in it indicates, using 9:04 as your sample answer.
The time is 7:34
